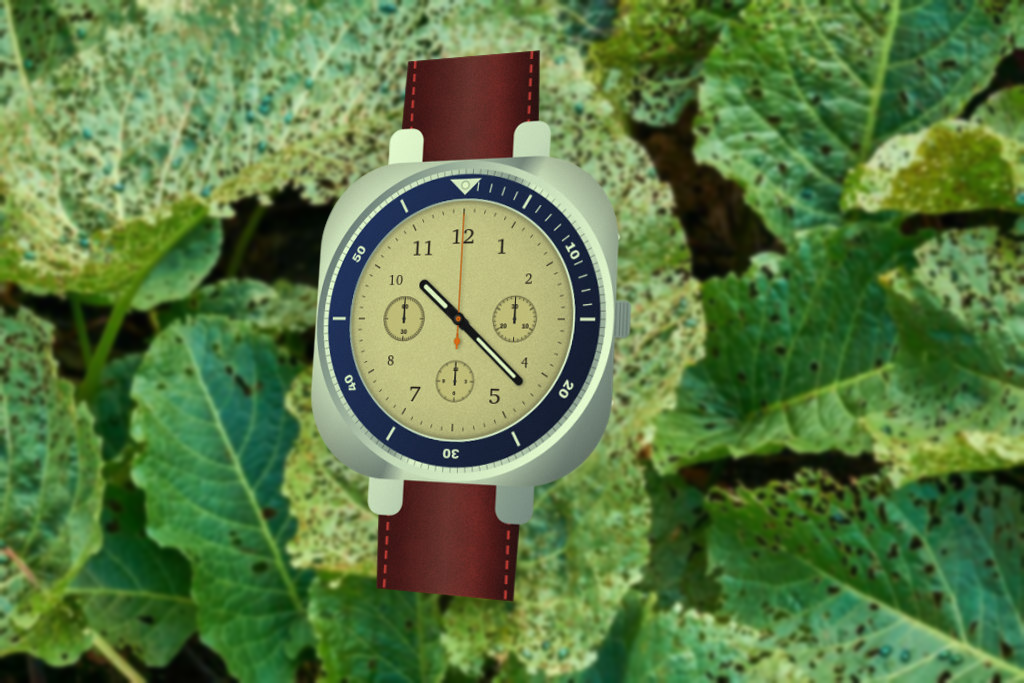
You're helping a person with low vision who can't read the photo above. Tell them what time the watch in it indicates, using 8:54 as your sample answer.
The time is 10:22
